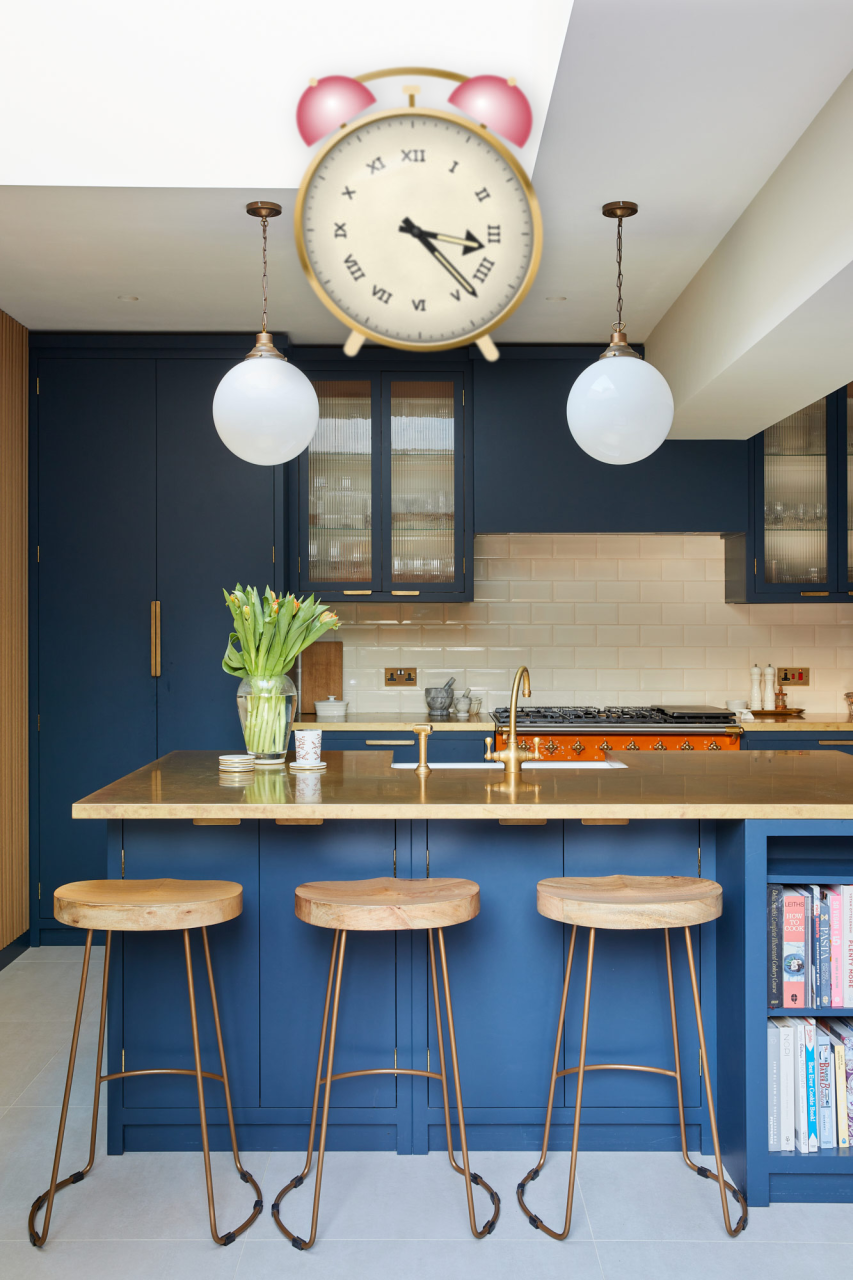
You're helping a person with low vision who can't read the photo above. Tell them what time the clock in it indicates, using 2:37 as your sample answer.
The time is 3:23
